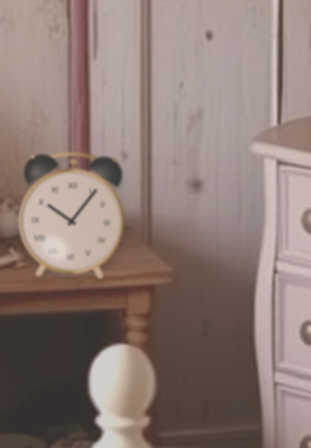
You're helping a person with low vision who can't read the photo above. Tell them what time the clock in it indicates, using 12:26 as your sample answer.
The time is 10:06
